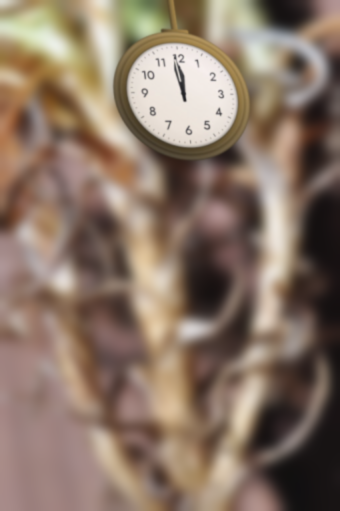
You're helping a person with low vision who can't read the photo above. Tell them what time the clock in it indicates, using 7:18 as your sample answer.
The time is 11:59
